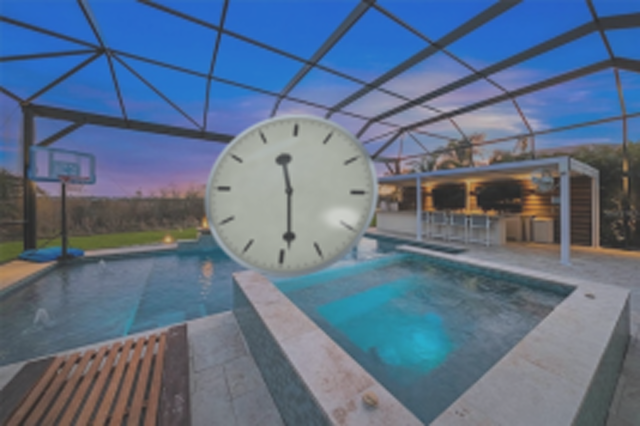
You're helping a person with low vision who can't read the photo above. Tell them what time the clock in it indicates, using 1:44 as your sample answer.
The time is 11:29
